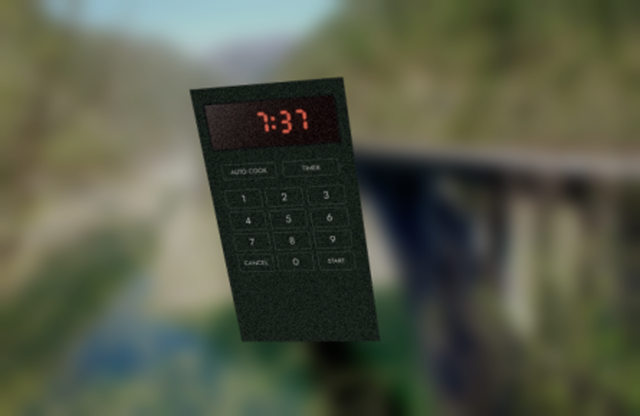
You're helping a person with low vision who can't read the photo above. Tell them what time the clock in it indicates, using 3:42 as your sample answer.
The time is 7:37
